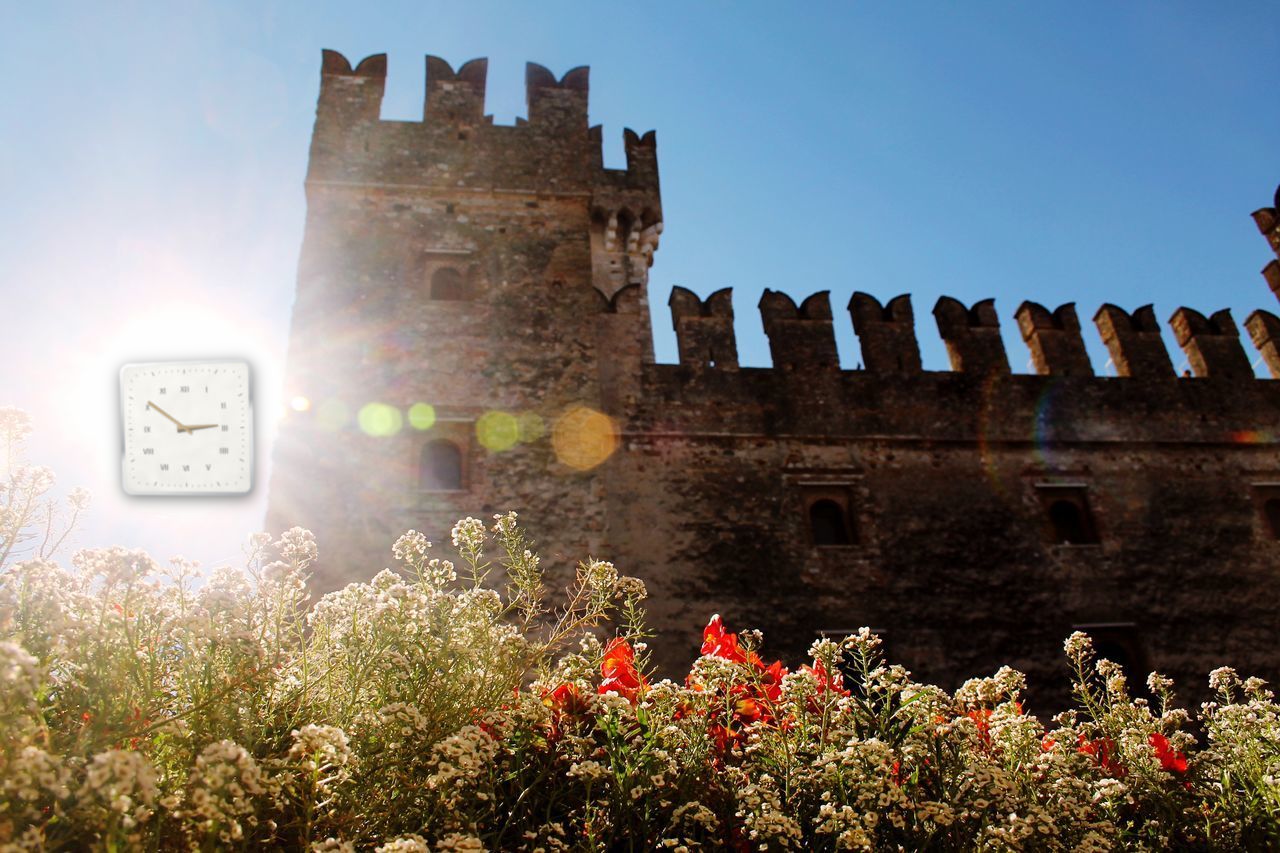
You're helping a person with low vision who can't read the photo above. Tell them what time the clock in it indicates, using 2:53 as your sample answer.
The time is 2:51
